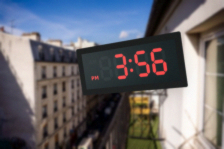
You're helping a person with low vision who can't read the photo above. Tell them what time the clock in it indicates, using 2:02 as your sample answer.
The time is 3:56
